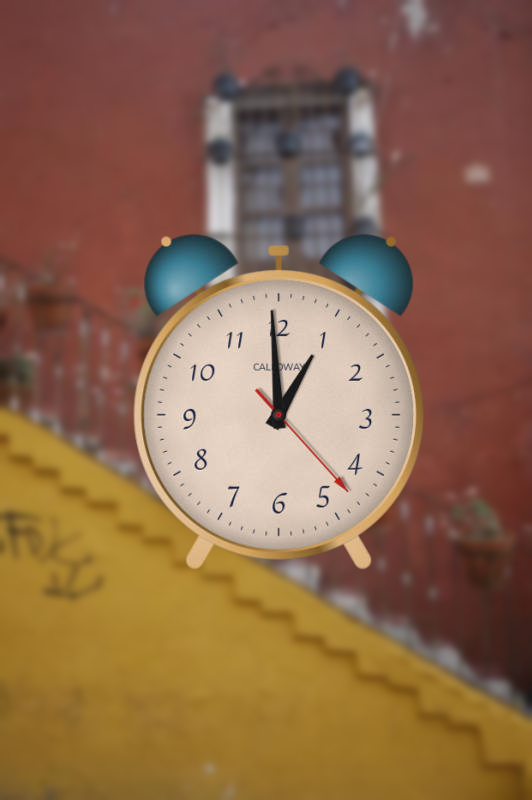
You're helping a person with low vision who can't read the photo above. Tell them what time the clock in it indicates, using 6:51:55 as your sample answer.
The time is 12:59:23
